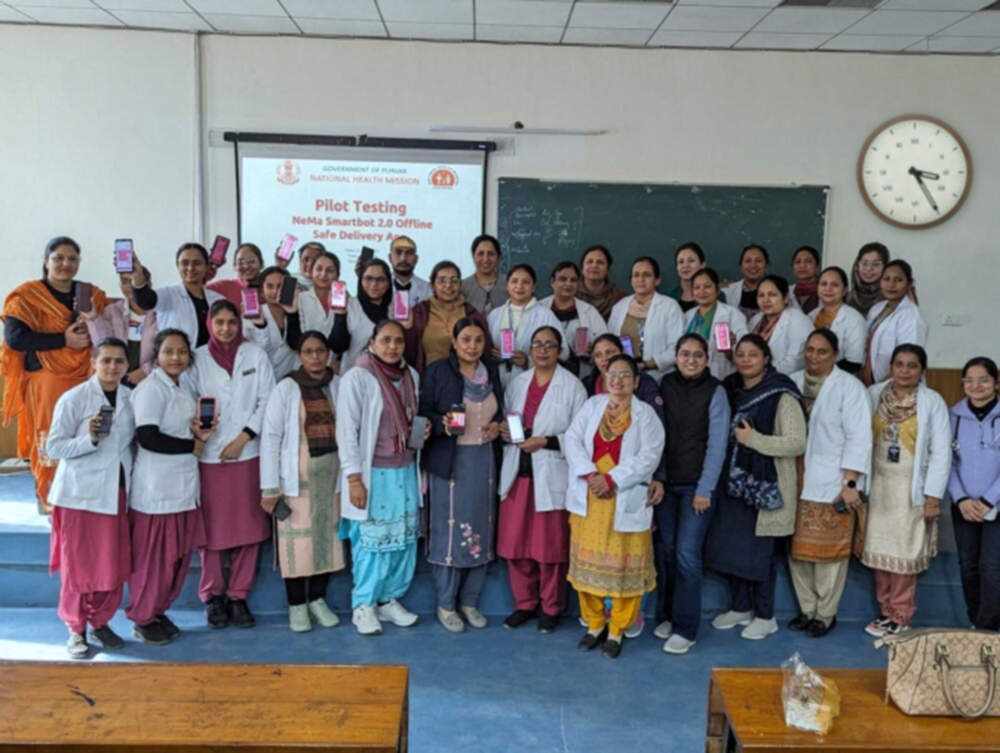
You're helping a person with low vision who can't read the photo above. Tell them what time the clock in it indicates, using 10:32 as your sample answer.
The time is 3:25
